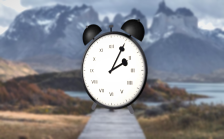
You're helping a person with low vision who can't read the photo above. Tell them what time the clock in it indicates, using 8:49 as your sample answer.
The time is 2:05
